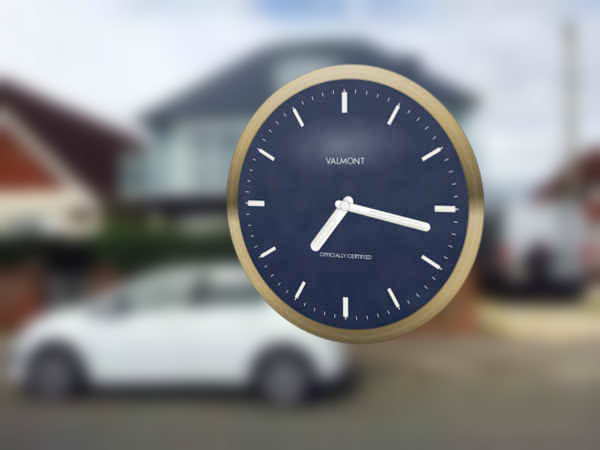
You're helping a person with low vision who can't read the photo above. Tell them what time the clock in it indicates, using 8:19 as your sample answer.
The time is 7:17
